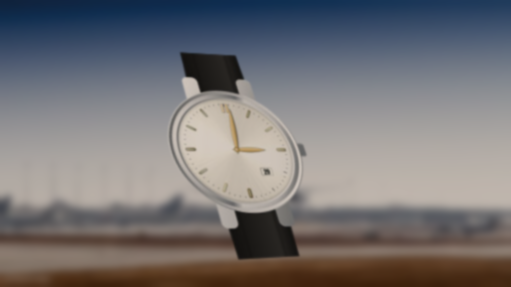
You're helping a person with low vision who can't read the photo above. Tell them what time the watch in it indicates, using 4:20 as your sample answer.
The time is 3:01
